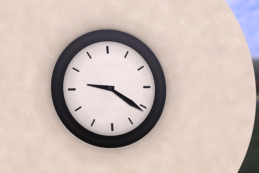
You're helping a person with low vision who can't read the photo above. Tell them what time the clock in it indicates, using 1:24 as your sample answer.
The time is 9:21
